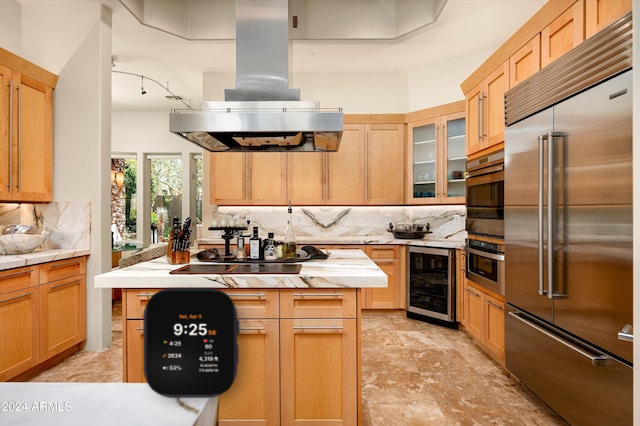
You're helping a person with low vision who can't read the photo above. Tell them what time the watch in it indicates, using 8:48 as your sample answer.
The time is 9:25
